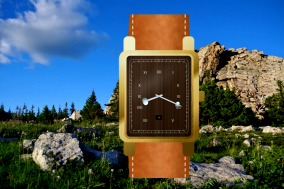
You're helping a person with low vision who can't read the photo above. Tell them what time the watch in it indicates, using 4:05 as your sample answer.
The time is 8:19
